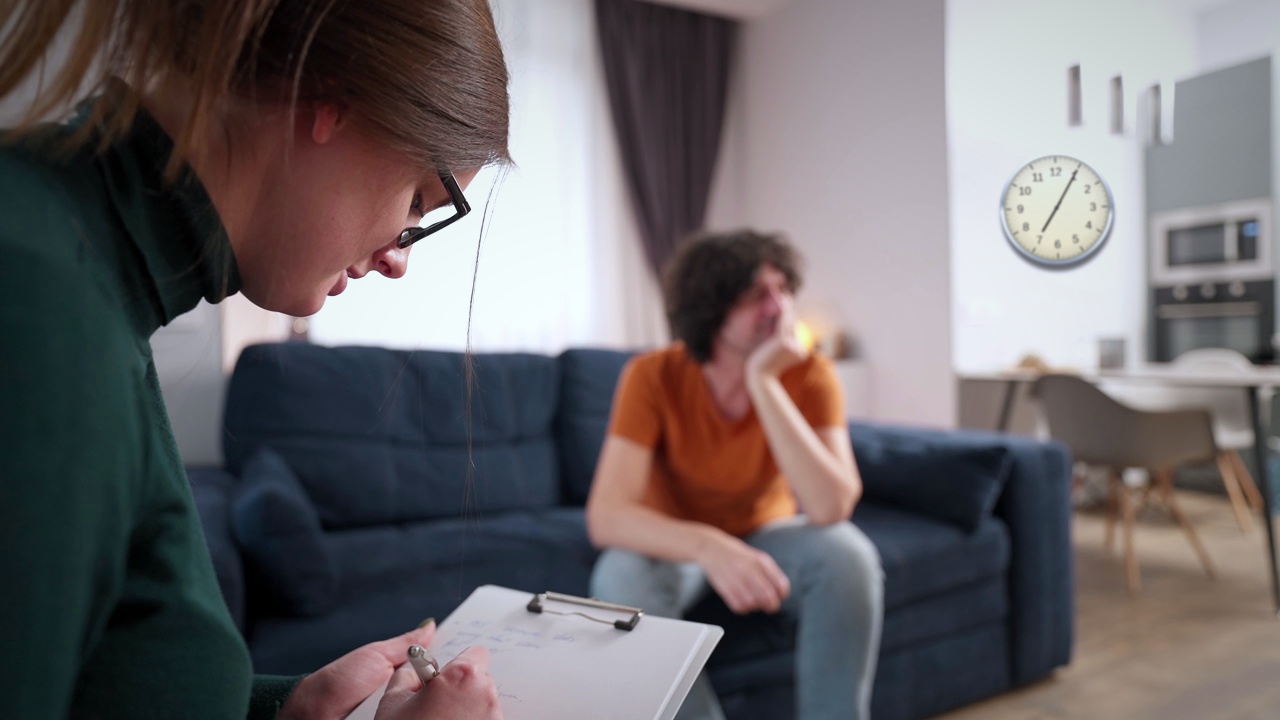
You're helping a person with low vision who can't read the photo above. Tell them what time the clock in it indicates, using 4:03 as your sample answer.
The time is 7:05
